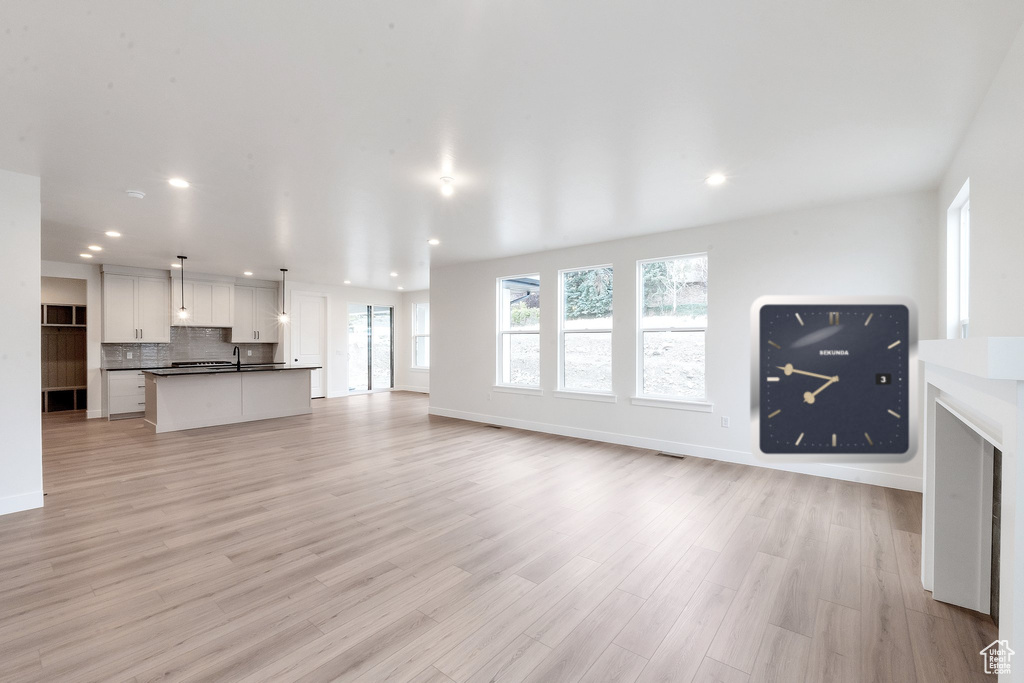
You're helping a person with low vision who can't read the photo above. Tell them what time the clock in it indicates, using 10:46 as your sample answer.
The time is 7:47
